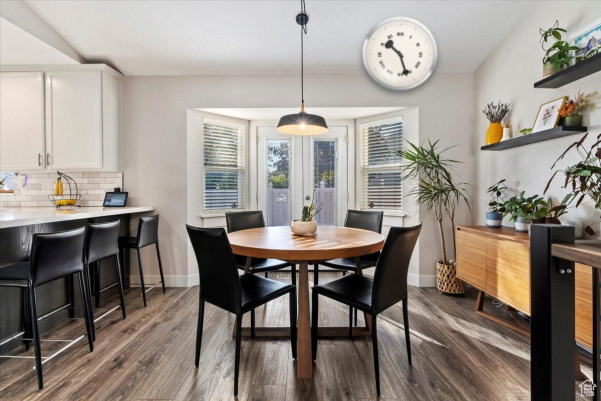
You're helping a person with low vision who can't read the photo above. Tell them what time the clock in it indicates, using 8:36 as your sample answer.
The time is 10:27
